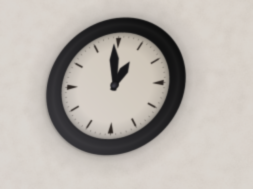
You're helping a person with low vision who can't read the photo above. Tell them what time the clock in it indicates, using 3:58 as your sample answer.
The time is 12:59
